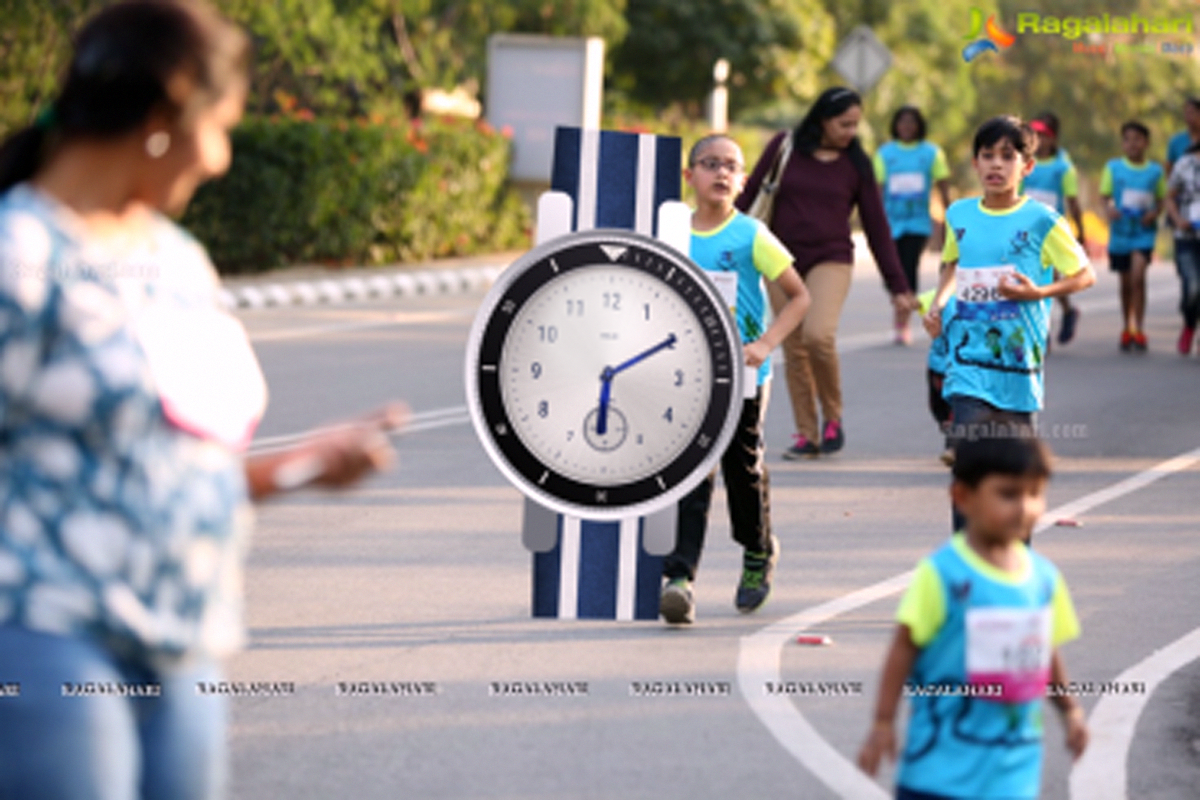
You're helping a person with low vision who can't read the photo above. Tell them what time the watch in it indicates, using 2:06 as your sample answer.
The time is 6:10
